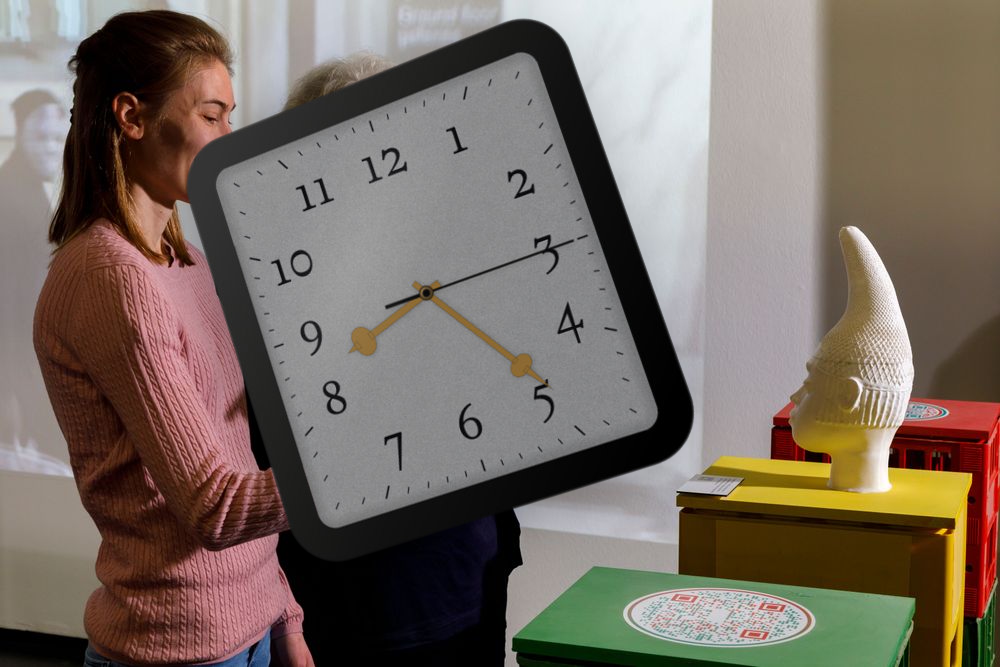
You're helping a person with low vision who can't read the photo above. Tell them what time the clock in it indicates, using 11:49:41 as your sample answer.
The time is 8:24:15
